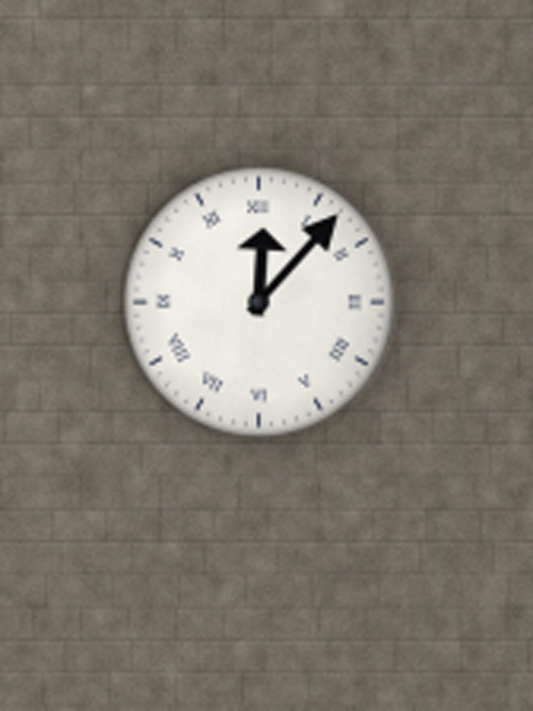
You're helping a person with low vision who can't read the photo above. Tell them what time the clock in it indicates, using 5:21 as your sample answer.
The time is 12:07
